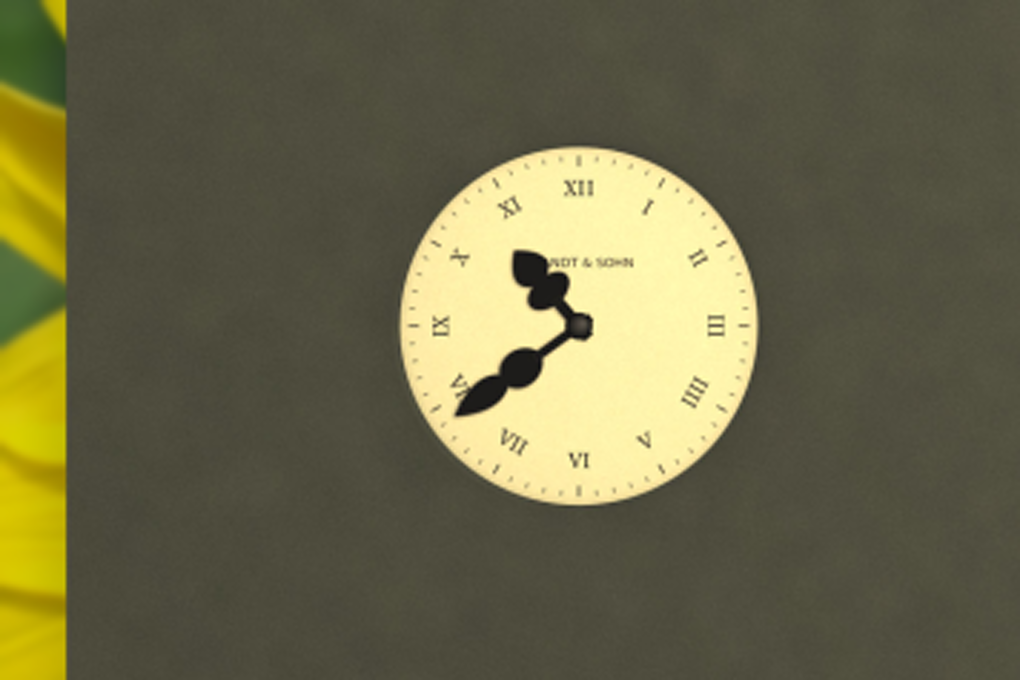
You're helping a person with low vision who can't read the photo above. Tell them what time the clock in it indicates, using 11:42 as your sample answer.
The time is 10:39
